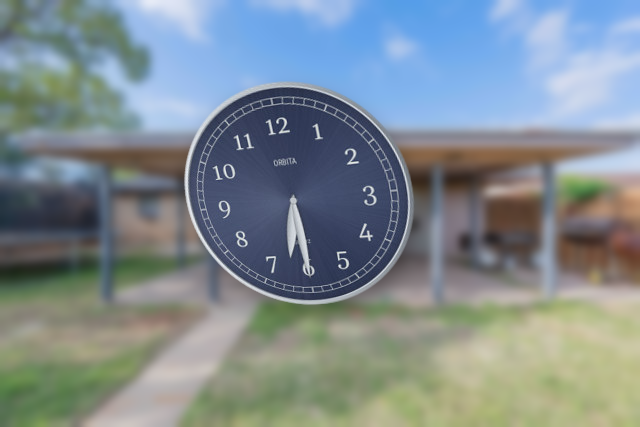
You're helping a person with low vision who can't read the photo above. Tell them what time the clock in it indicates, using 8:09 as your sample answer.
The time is 6:30
